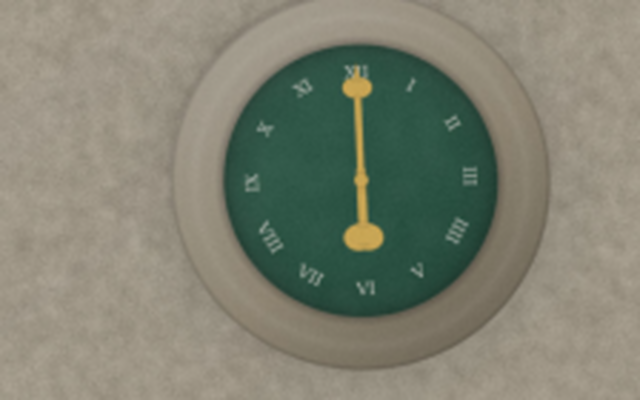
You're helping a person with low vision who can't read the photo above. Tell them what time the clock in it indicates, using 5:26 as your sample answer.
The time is 6:00
